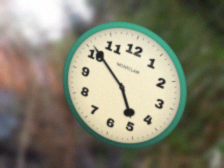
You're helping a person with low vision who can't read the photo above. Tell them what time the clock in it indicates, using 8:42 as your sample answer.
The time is 4:51
